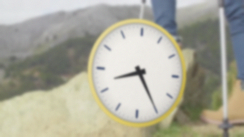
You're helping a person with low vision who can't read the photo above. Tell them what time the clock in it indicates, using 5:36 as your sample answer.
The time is 8:25
